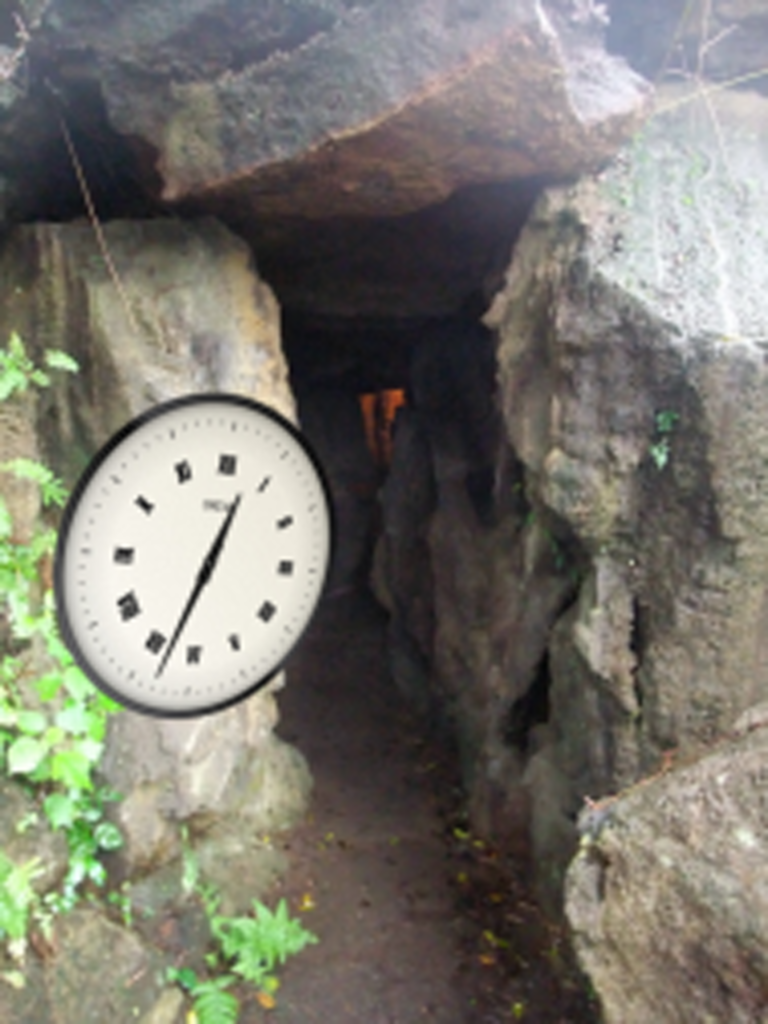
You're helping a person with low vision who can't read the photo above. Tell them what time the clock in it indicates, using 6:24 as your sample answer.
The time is 12:33
